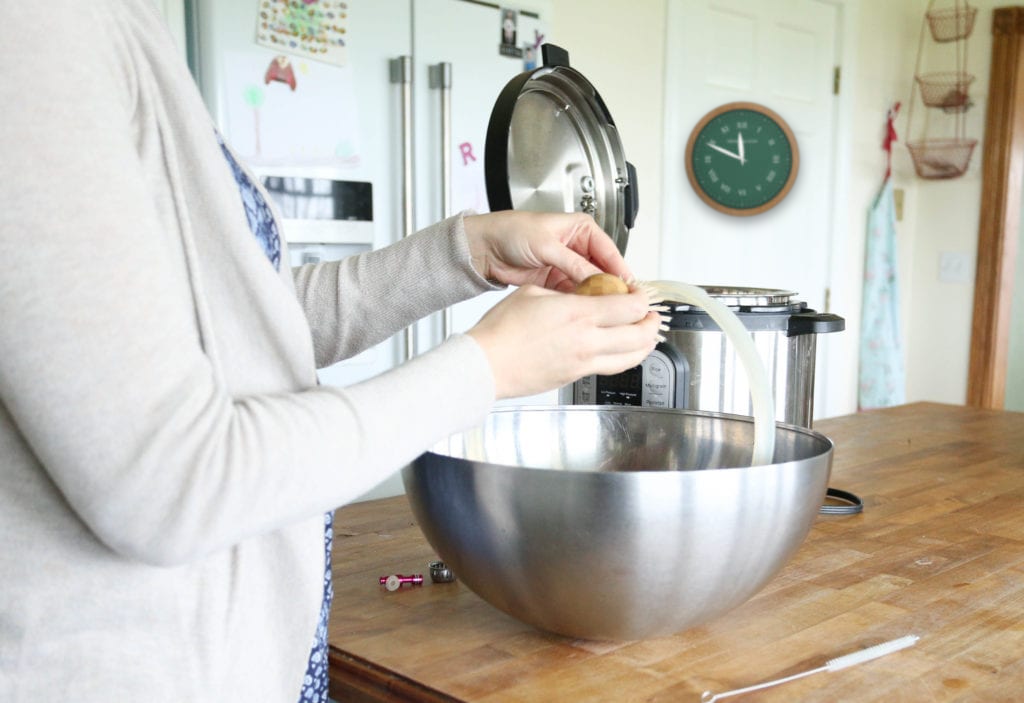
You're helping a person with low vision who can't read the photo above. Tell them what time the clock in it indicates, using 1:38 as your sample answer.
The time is 11:49
